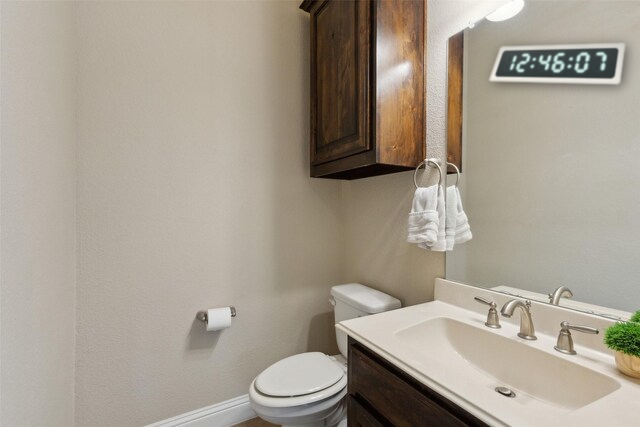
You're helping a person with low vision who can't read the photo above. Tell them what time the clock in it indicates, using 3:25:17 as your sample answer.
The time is 12:46:07
